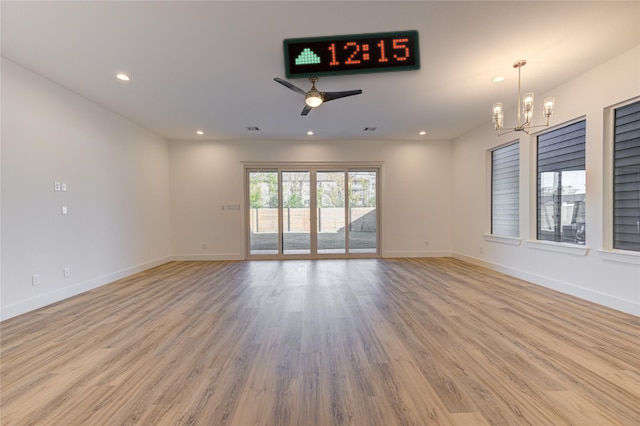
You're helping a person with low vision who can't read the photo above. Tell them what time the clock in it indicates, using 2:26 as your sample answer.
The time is 12:15
